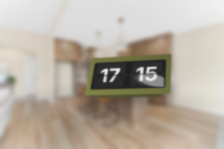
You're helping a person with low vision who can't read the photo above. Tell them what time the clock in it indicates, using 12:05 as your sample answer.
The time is 17:15
